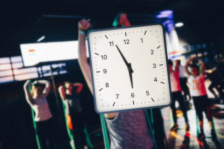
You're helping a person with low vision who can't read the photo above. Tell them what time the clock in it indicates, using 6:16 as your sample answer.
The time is 5:56
